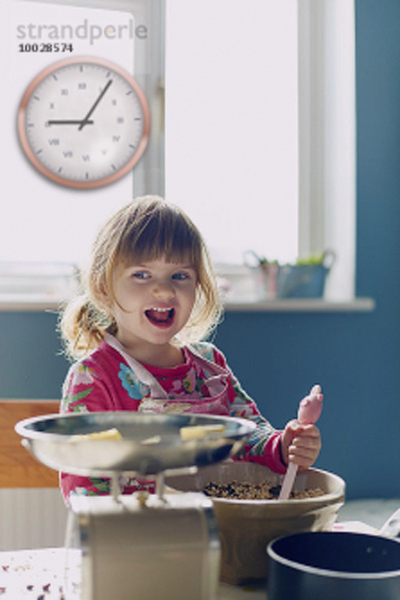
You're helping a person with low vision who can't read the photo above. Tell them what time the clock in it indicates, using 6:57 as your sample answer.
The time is 9:06
